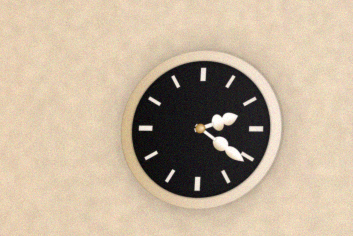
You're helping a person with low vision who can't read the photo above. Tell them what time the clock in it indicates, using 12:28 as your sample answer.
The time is 2:21
